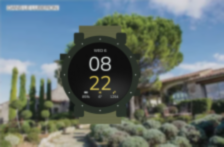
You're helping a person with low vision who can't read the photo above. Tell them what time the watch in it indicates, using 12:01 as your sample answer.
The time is 8:22
